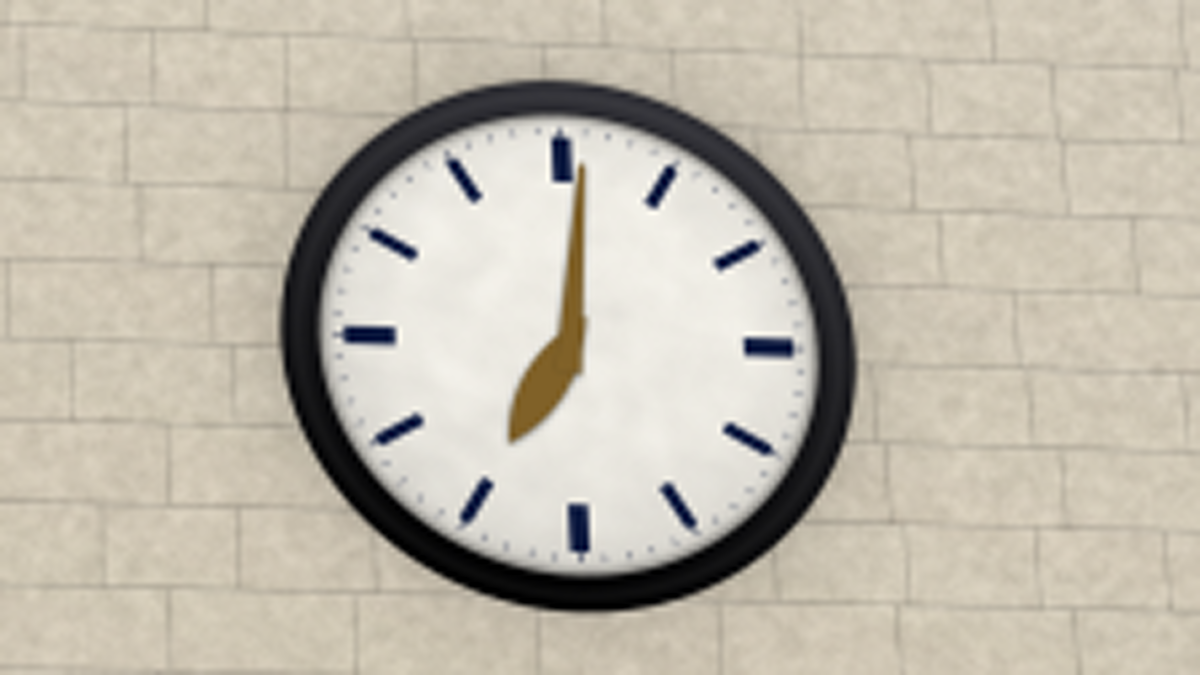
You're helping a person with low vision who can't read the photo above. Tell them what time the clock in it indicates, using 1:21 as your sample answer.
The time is 7:01
